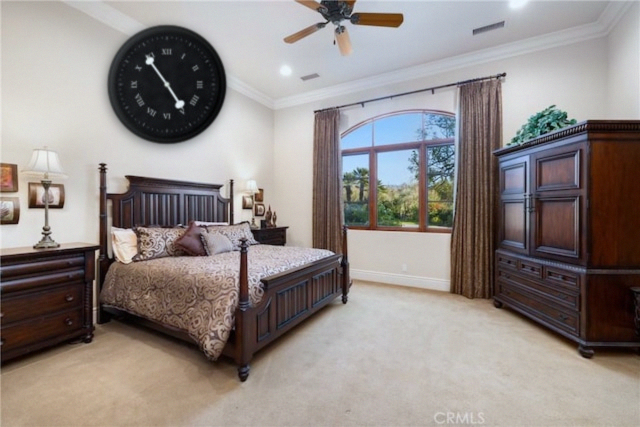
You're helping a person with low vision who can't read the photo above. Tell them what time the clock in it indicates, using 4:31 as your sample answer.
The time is 4:54
